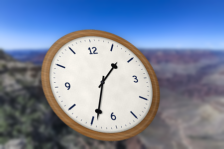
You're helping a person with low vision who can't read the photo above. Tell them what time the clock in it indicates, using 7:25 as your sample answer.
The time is 1:34
